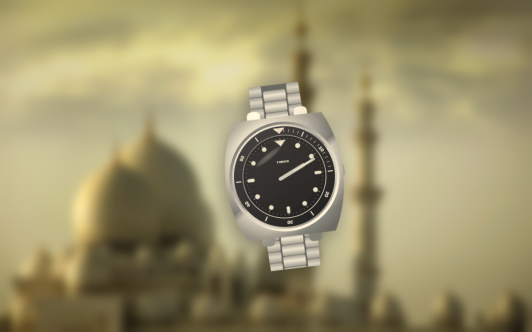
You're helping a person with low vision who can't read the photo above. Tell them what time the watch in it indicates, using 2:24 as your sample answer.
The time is 2:11
